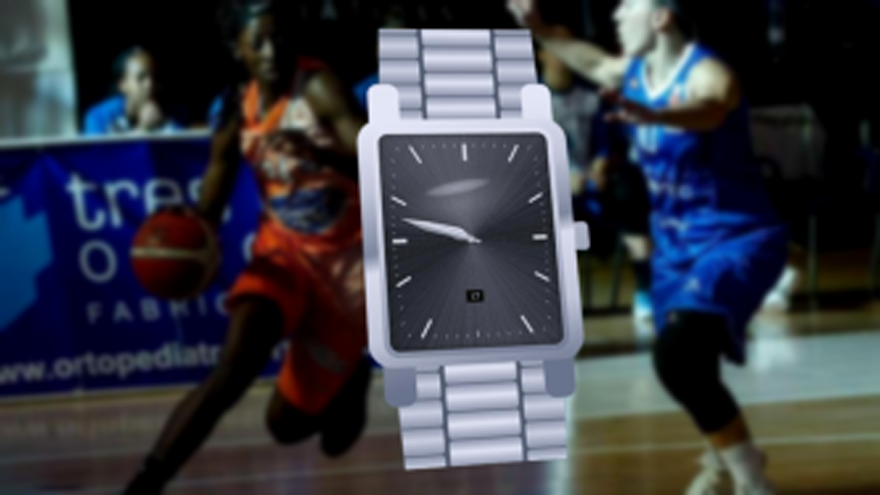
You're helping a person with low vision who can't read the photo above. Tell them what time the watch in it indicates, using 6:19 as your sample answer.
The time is 9:48
